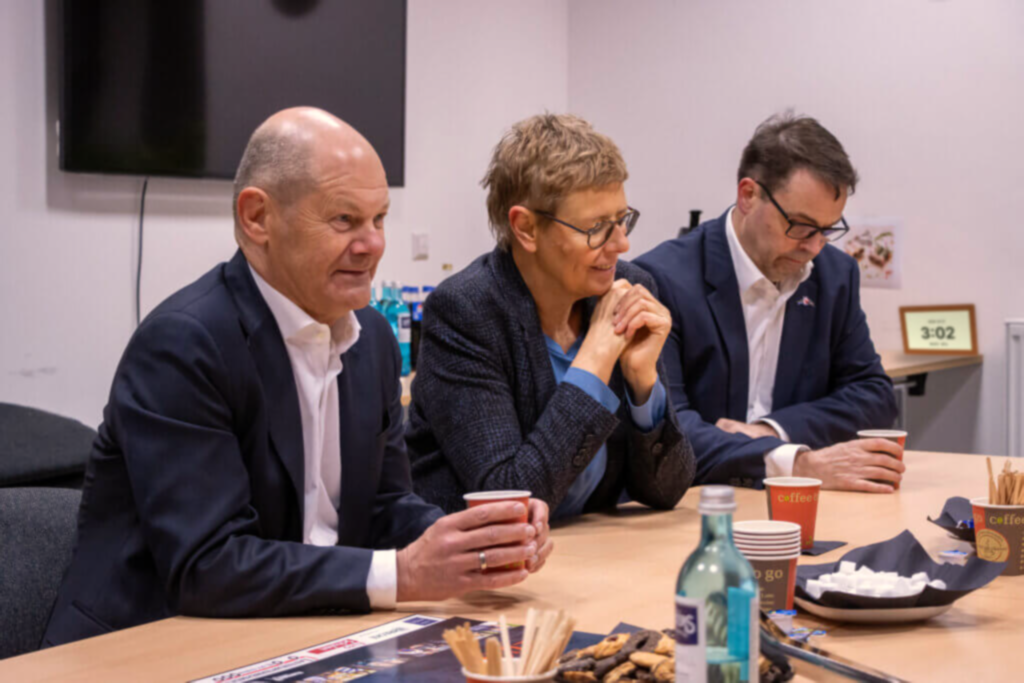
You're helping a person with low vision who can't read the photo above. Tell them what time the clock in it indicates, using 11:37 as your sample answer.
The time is 3:02
